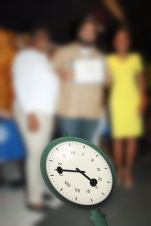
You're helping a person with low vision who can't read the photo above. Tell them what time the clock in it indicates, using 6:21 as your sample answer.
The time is 4:47
